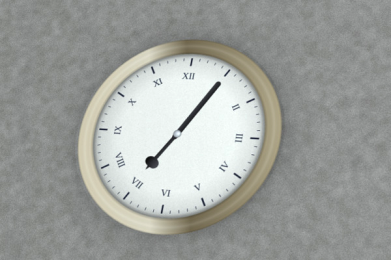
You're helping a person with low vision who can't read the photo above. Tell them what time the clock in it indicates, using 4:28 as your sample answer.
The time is 7:05
